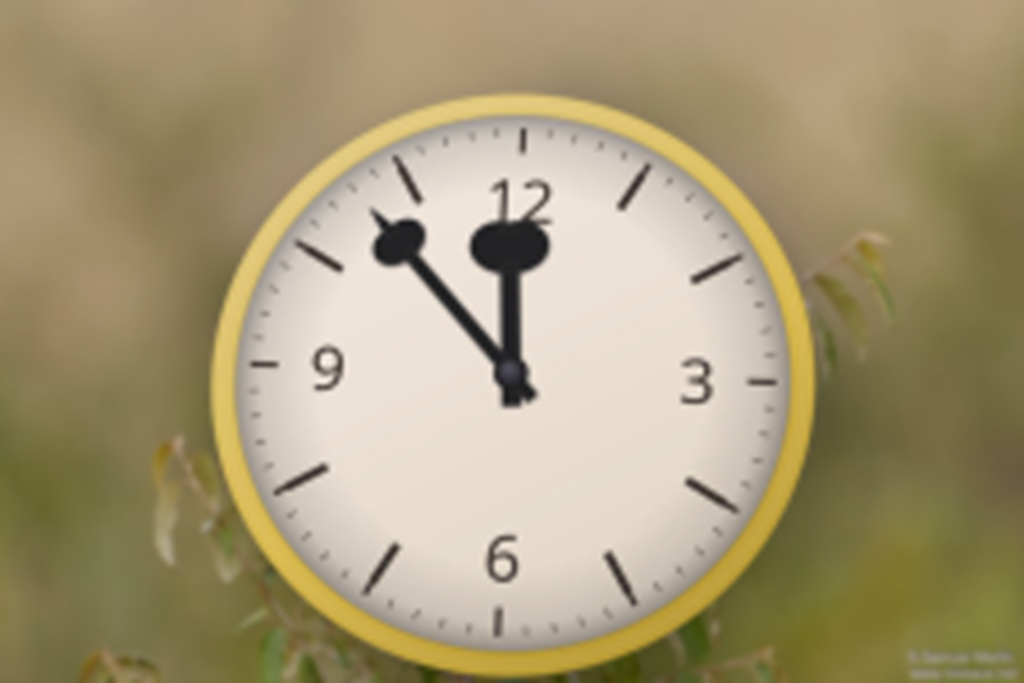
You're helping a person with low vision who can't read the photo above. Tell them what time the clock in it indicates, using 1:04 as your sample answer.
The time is 11:53
